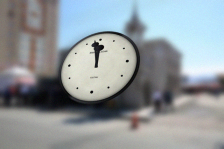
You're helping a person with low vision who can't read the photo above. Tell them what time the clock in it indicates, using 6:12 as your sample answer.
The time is 11:58
